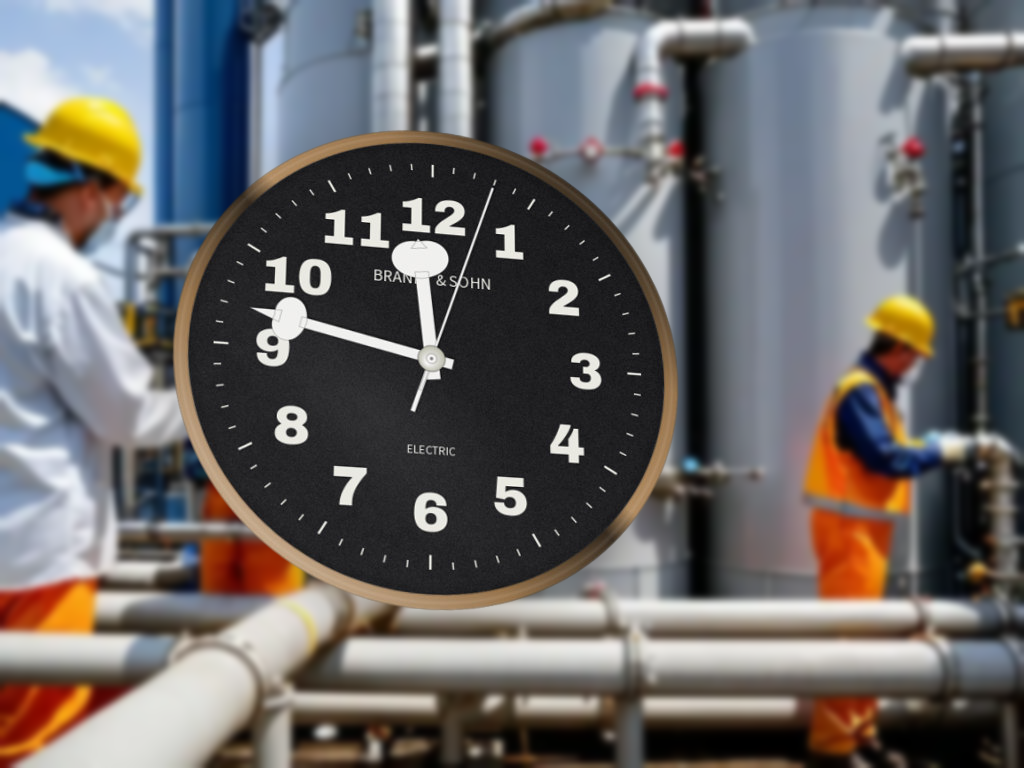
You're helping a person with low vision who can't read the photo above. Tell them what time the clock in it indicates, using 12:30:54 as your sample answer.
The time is 11:47:03
